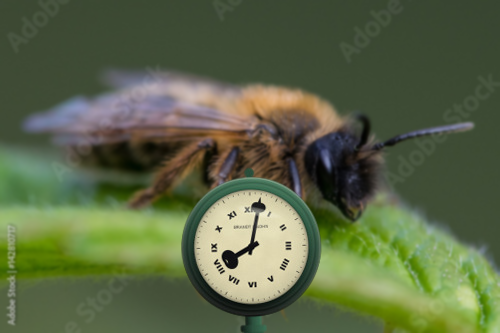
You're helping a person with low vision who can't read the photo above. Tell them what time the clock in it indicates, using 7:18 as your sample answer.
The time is 8:02
